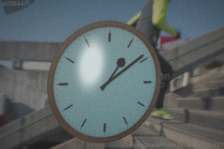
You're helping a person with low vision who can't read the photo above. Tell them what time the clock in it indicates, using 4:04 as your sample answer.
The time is 1:09
